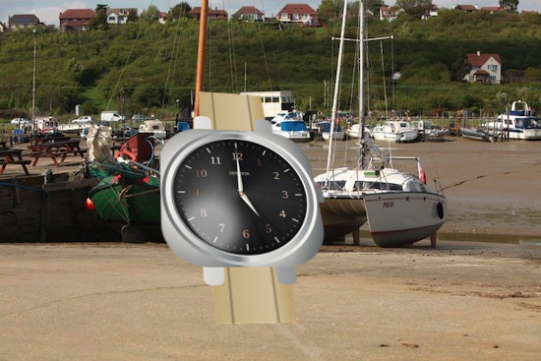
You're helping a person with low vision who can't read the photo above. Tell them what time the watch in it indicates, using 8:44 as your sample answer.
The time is 5:00
